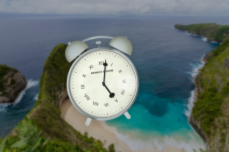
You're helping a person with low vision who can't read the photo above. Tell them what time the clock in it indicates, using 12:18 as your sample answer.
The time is 5:02
